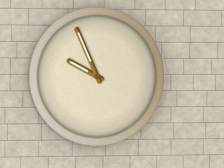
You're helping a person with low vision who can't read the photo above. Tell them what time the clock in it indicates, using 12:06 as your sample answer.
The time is 9:56
